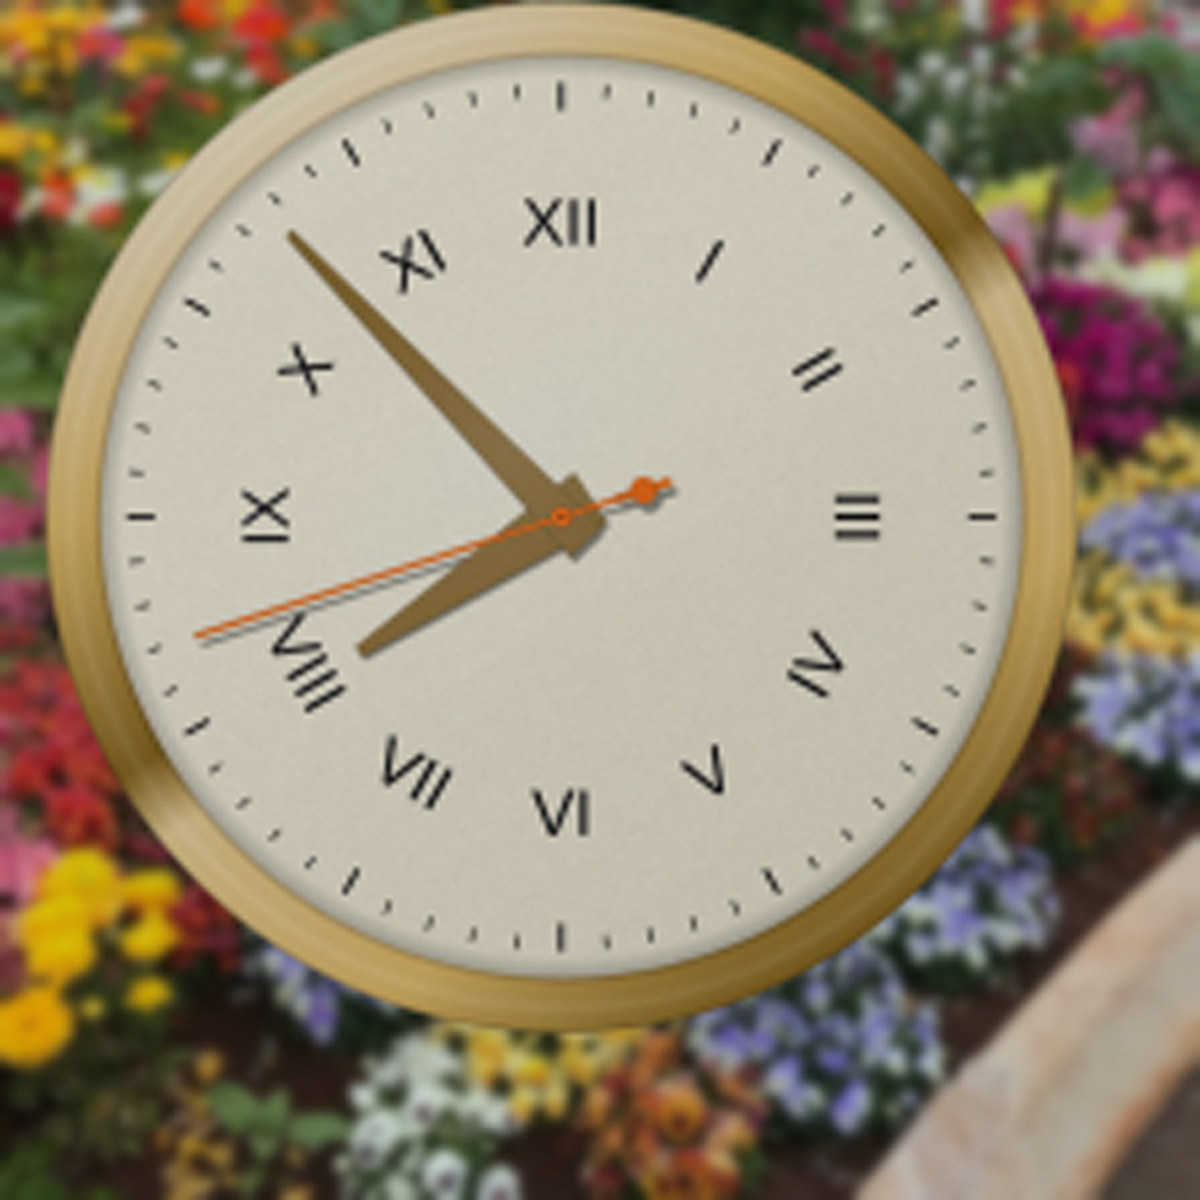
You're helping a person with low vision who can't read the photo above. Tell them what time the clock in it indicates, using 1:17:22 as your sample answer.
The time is 7:52:42
